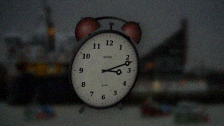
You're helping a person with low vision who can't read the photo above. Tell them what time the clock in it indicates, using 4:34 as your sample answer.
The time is 3:12
